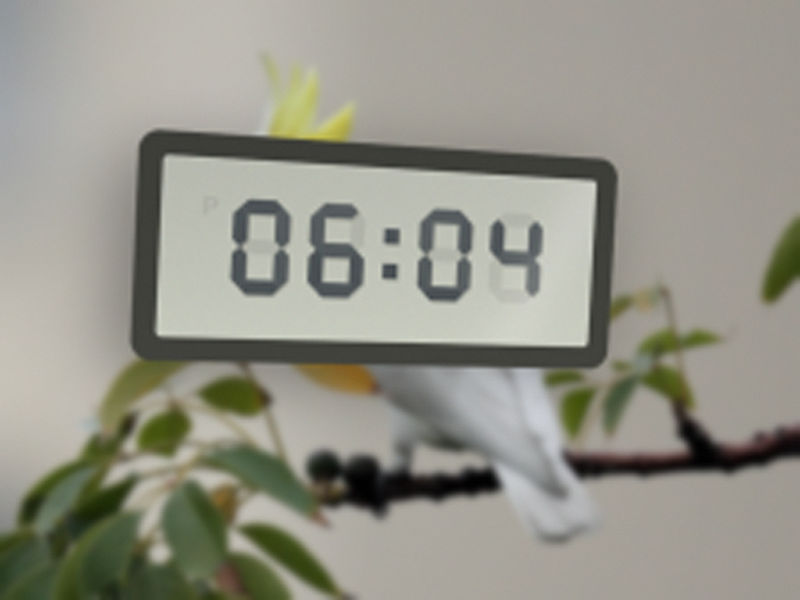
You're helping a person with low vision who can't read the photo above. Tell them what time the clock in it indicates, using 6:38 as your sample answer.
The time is 6:04
